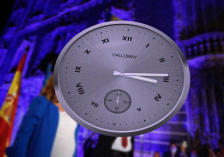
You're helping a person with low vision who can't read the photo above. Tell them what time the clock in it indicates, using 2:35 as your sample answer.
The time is 3:14
